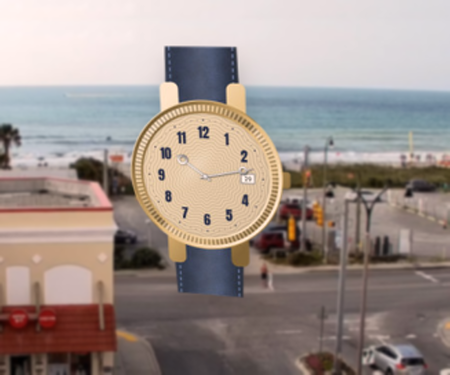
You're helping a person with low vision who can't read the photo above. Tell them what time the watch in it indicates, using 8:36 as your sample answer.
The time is 10:13
